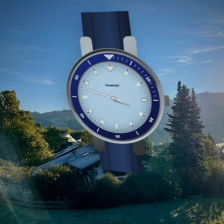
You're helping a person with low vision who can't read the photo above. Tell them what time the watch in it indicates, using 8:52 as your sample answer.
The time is 3:48
